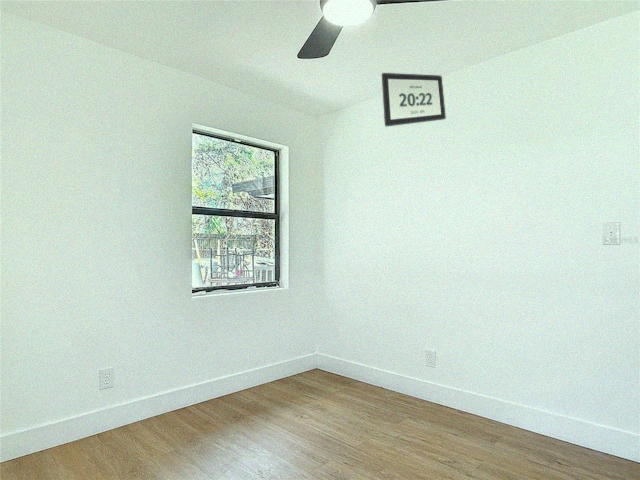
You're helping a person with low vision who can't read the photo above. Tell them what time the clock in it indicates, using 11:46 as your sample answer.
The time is 20:22
